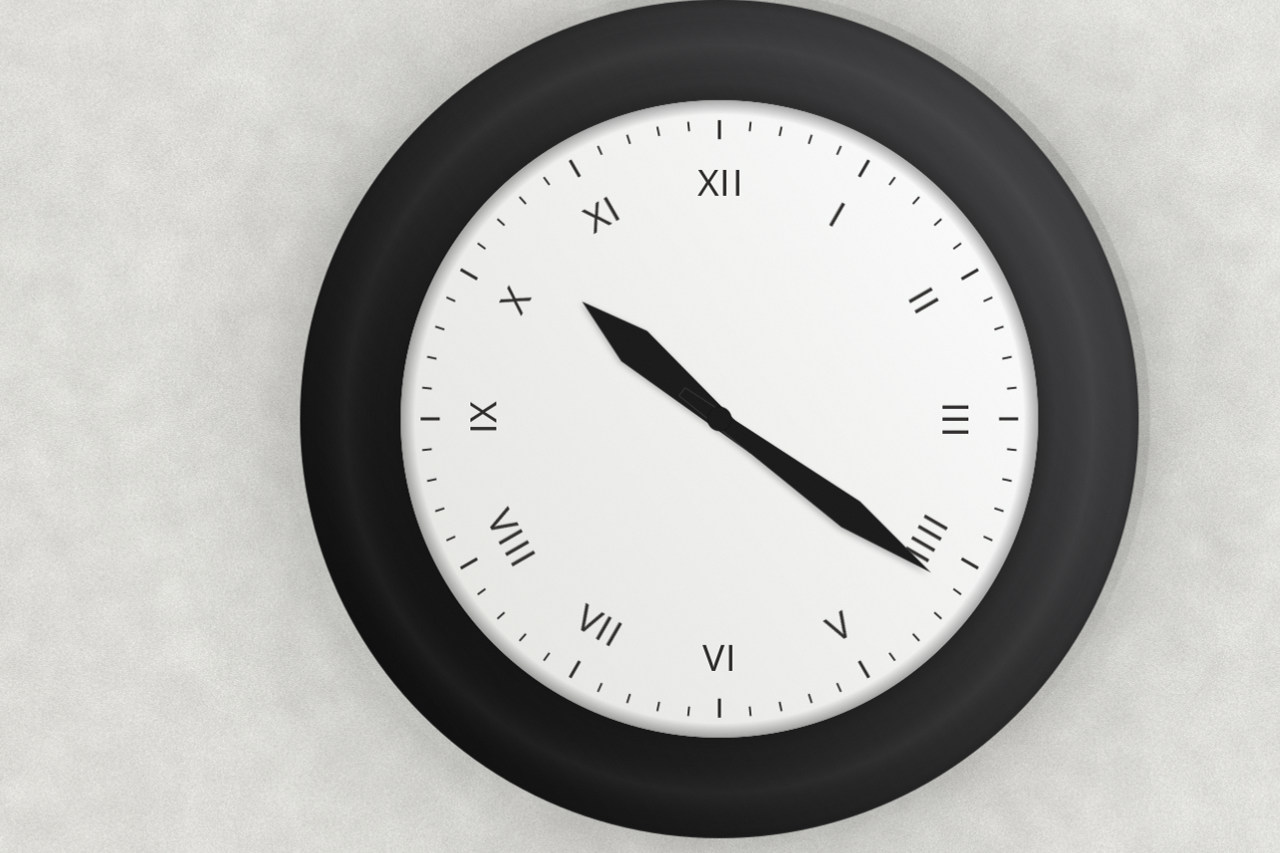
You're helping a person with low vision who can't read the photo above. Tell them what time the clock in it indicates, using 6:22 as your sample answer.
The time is 10:21
